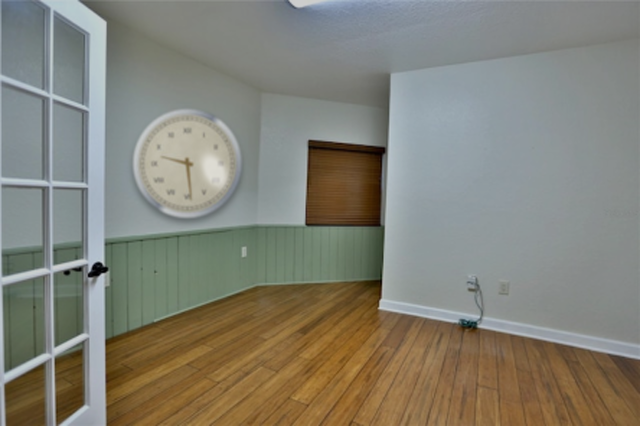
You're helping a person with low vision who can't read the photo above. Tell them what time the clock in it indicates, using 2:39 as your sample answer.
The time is 9:29
